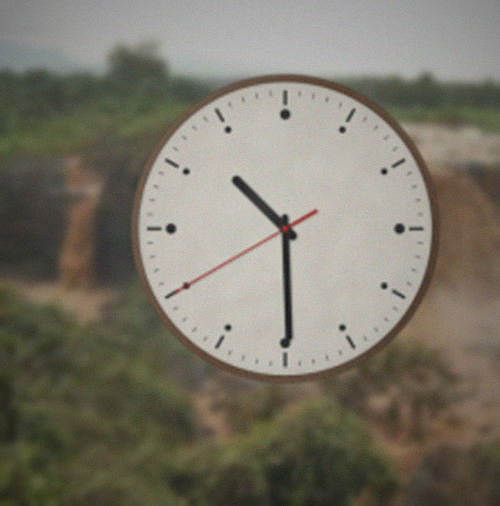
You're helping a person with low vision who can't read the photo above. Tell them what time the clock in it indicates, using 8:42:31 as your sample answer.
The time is 10:29:40
